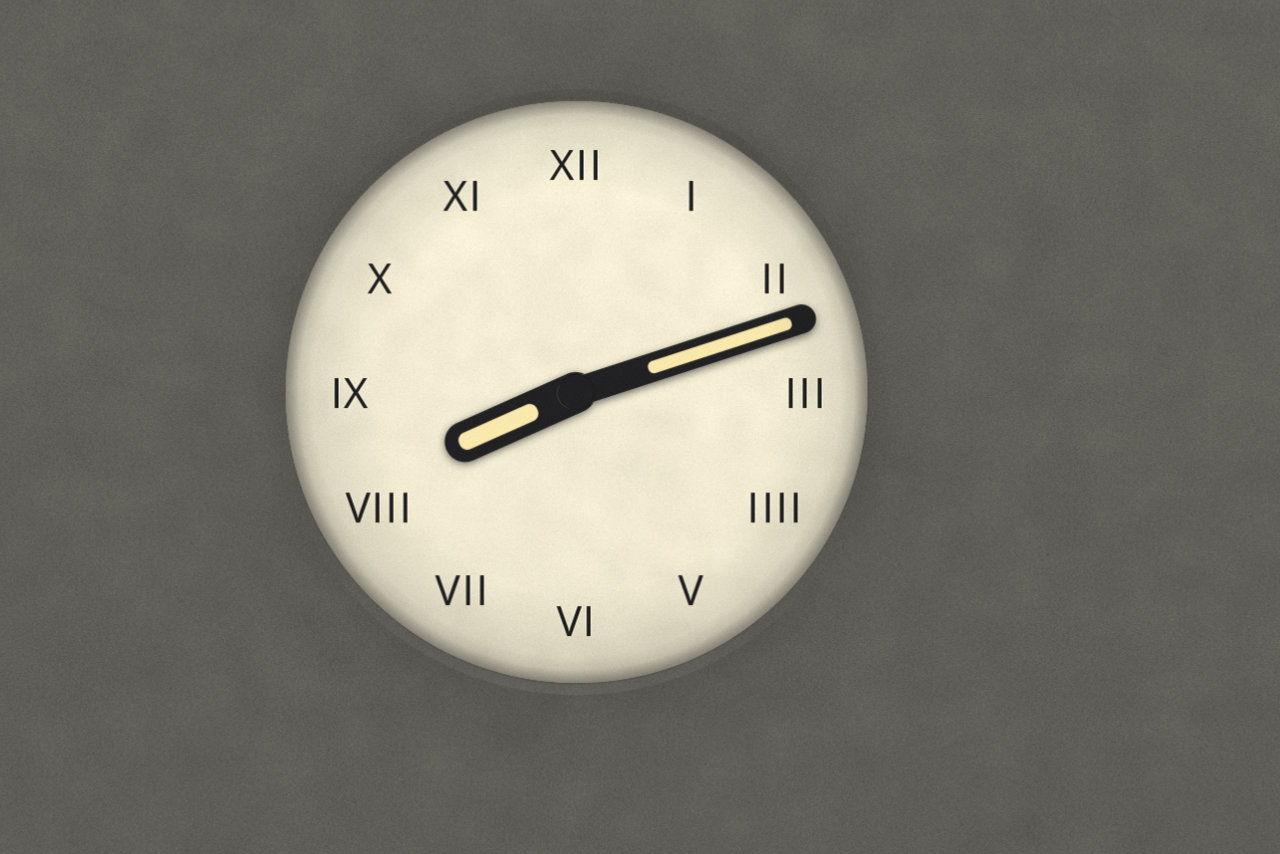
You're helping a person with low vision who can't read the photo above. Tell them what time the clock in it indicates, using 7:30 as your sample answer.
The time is 8:12
